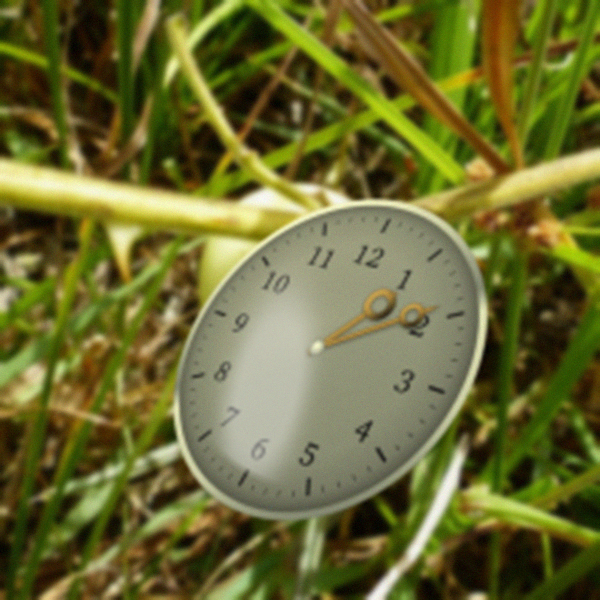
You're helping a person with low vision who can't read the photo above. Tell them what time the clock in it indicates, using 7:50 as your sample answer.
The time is 1:09
